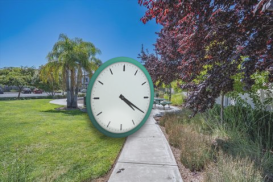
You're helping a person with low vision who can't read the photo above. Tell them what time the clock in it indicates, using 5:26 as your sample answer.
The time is 4:20
